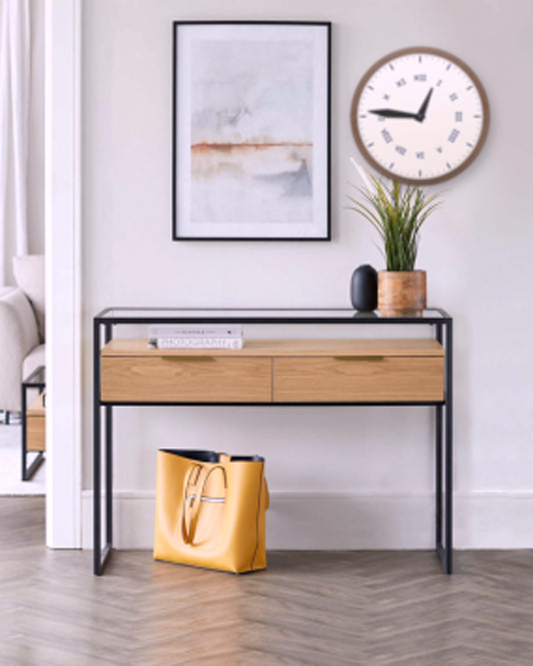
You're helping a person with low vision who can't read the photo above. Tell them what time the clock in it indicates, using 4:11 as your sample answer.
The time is 12:46
